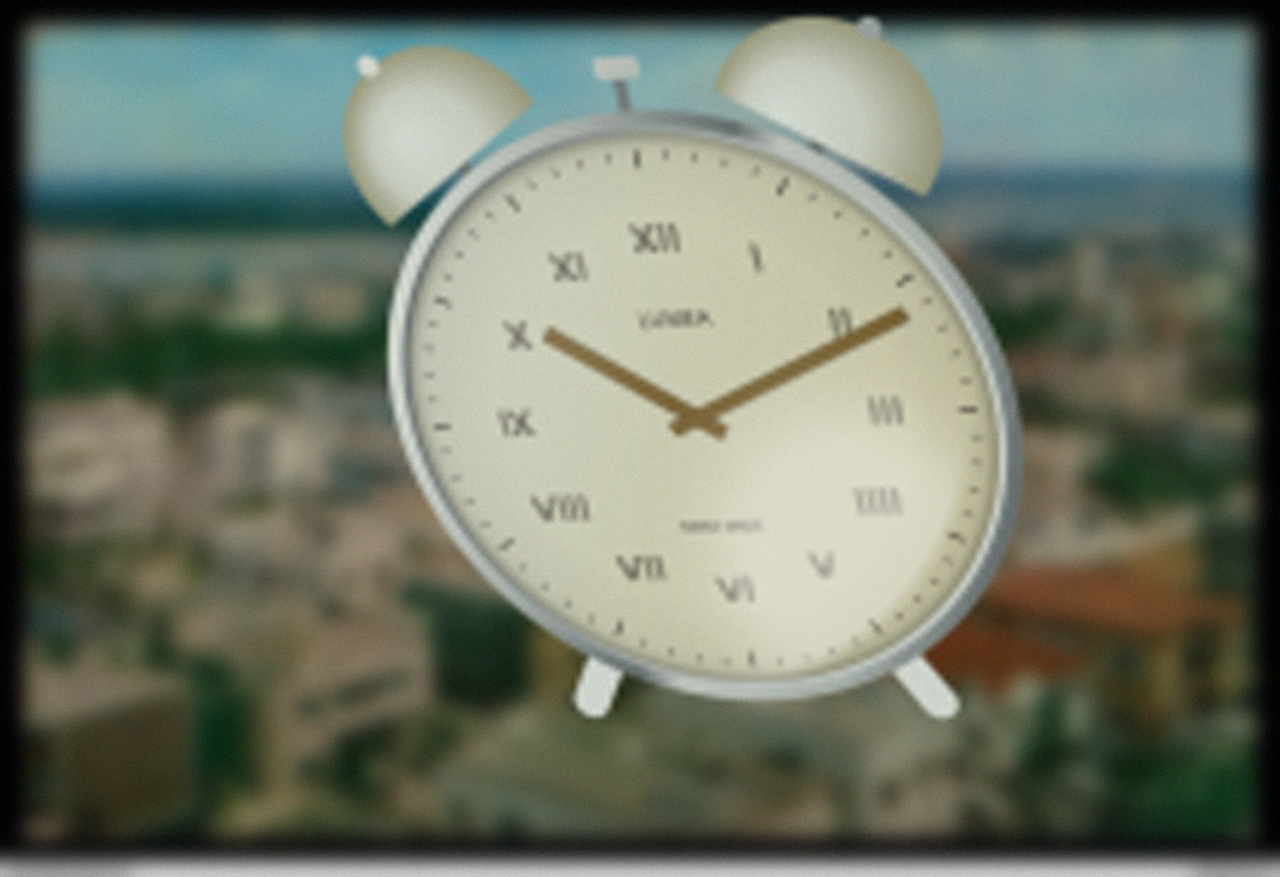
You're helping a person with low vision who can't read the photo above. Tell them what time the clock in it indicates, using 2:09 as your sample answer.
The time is 10:11
